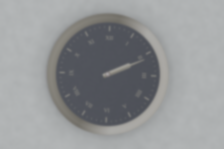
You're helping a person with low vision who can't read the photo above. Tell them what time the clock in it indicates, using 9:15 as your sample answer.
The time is 2:11
